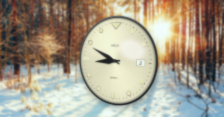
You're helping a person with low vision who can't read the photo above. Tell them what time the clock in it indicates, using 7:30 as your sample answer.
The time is 8:49
